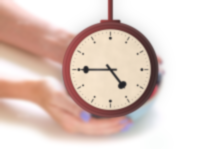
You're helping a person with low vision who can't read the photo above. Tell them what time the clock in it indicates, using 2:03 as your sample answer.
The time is 4:45
